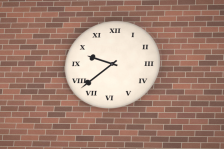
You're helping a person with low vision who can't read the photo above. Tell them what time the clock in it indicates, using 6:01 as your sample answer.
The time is 9:38
